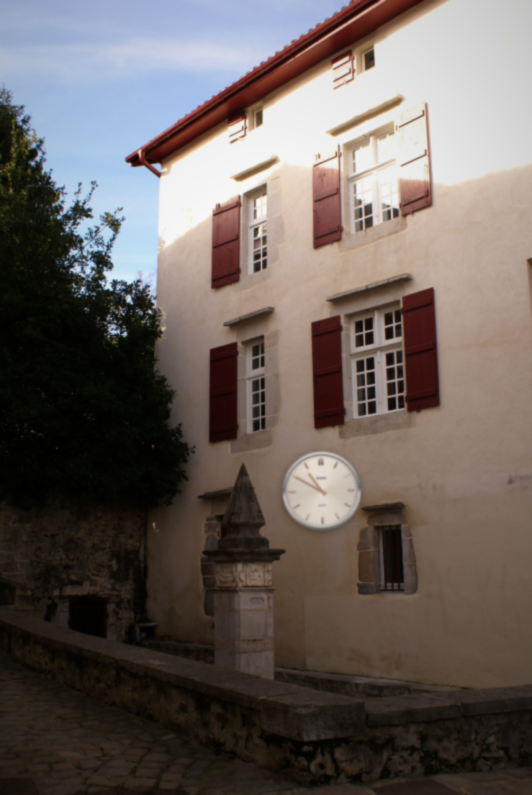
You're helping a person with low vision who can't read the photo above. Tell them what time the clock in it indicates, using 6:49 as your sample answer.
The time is 10:50
